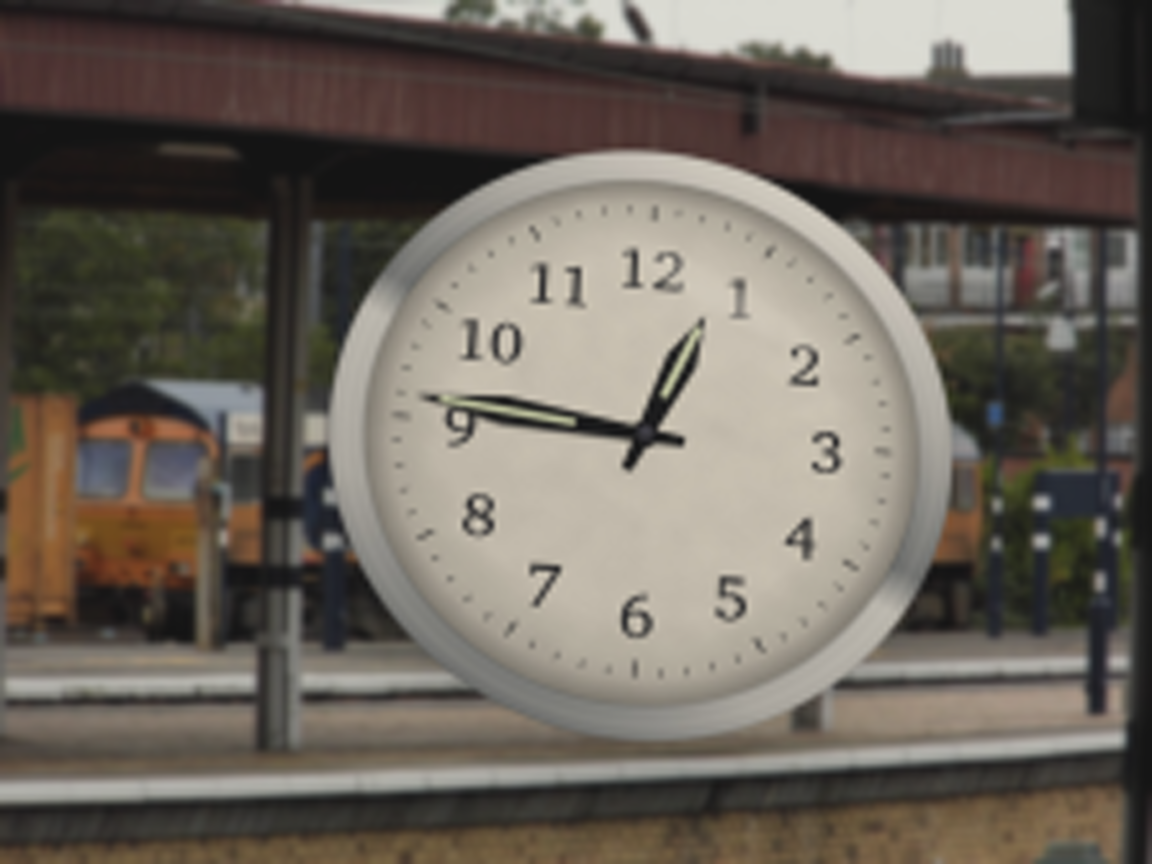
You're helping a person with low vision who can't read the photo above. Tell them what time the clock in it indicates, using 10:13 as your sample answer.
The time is 12:46
